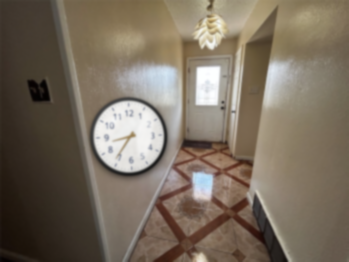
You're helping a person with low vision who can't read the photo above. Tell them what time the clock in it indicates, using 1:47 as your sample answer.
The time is 8:36
